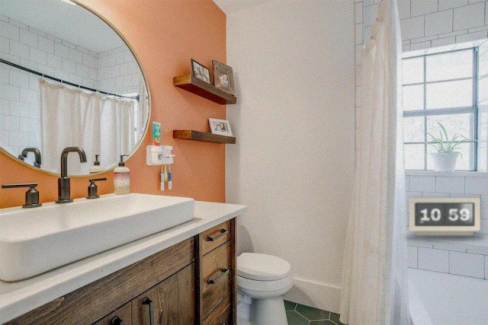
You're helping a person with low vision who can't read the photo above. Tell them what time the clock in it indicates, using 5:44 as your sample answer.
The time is 10:59
